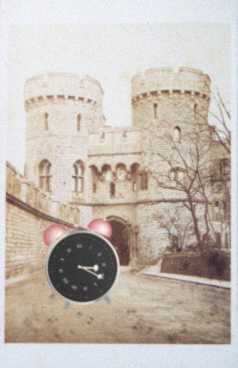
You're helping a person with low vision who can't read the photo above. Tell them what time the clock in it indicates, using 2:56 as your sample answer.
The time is 3:21
